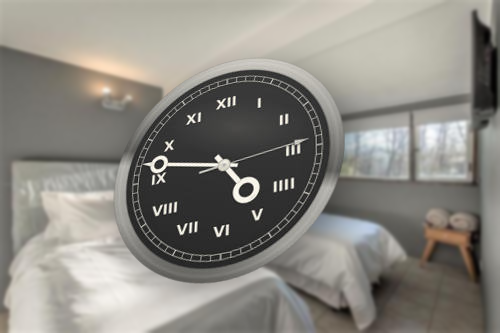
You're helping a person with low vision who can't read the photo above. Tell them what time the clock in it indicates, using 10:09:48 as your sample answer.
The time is 4:47:14
